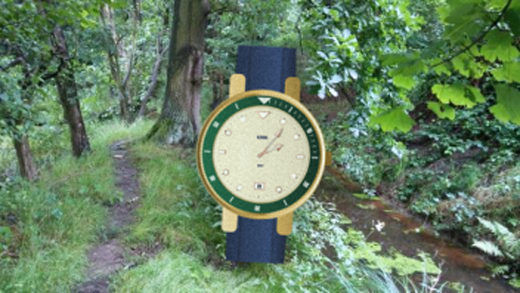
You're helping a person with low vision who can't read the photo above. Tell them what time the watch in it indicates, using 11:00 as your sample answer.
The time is 2:06
